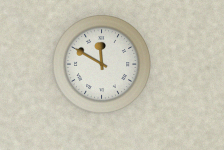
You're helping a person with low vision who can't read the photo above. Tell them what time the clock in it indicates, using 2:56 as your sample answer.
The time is 11:50
